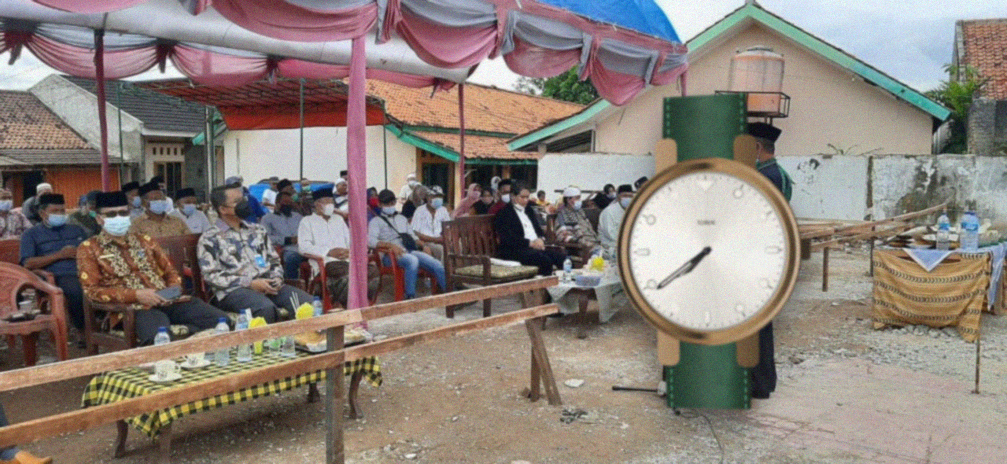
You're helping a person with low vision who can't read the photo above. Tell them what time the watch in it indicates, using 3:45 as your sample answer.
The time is 7:39
